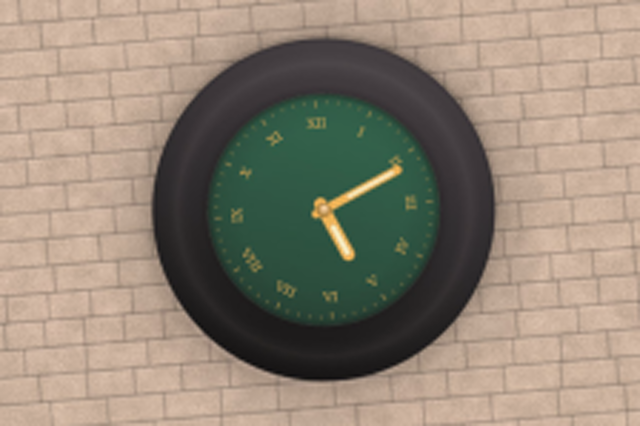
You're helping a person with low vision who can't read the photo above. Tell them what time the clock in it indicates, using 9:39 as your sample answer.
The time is 5:11
